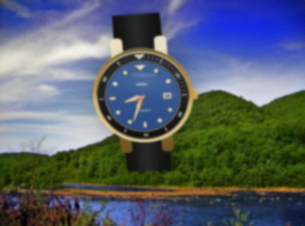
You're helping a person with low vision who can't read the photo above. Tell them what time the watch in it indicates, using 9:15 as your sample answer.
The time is 8:34
